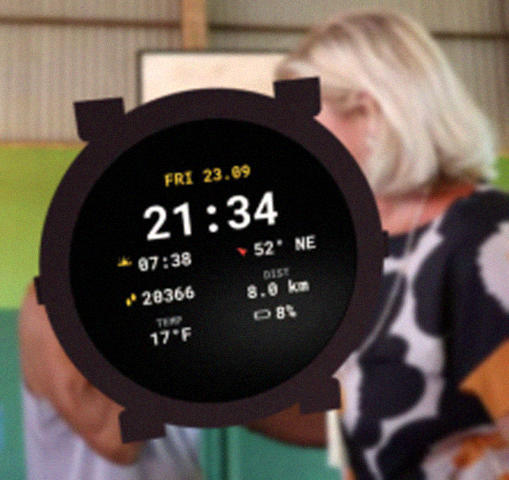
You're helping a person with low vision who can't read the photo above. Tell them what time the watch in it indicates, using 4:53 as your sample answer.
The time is 21:34
